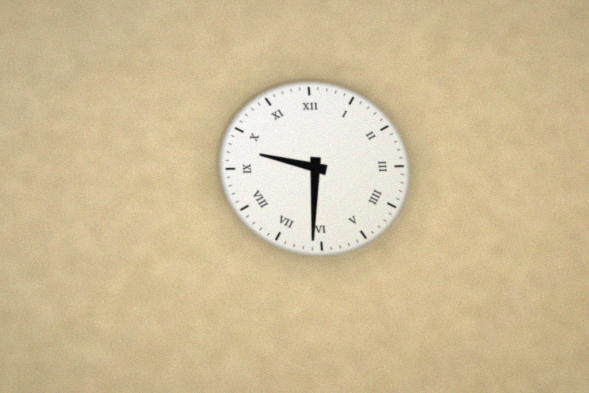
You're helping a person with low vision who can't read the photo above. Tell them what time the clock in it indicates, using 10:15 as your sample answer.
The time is 9:31
